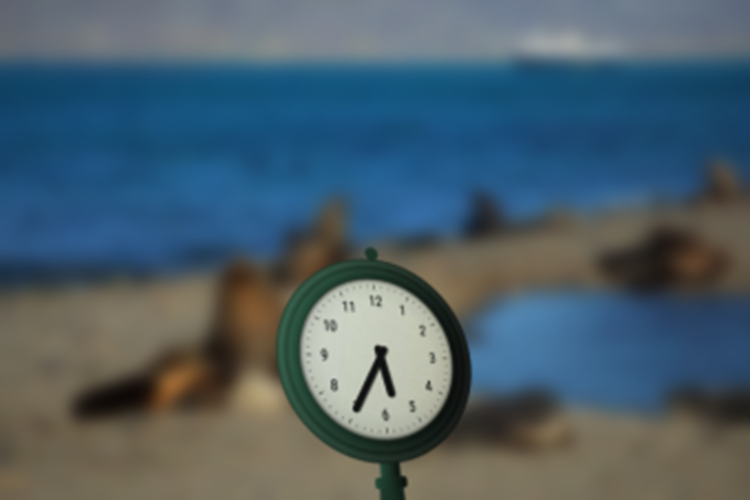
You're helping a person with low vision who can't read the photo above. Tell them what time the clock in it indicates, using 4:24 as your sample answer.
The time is 5:35
